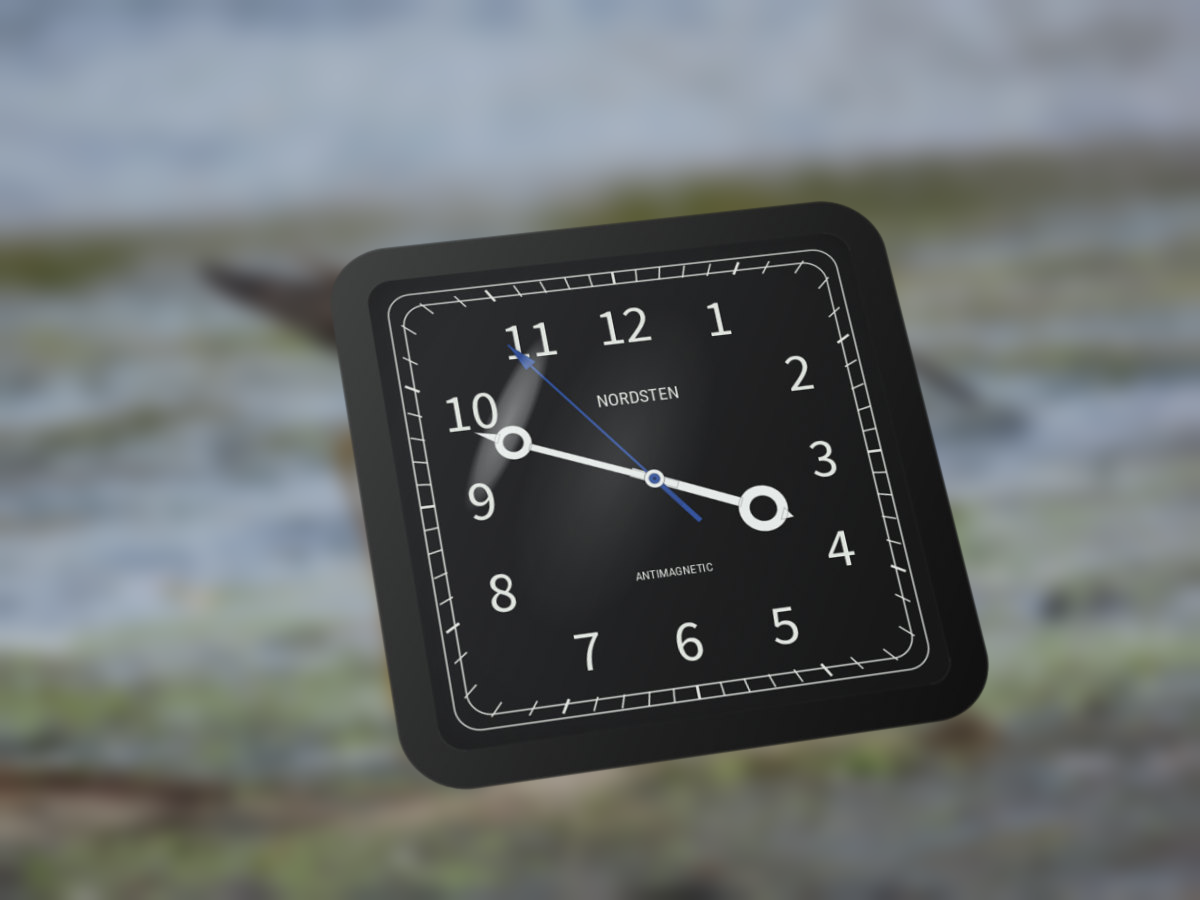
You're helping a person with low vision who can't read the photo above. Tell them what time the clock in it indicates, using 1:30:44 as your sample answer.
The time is 3:48:54
